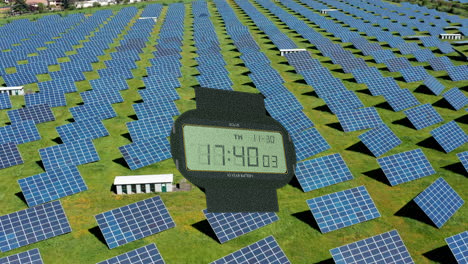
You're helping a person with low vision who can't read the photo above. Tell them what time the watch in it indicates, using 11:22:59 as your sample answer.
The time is 17:40:03
